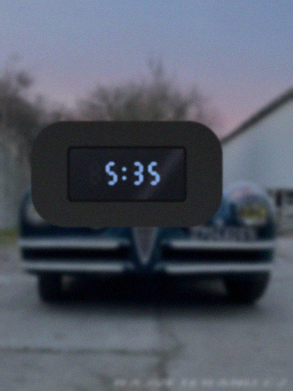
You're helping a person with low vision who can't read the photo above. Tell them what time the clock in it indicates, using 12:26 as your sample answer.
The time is 5:35
